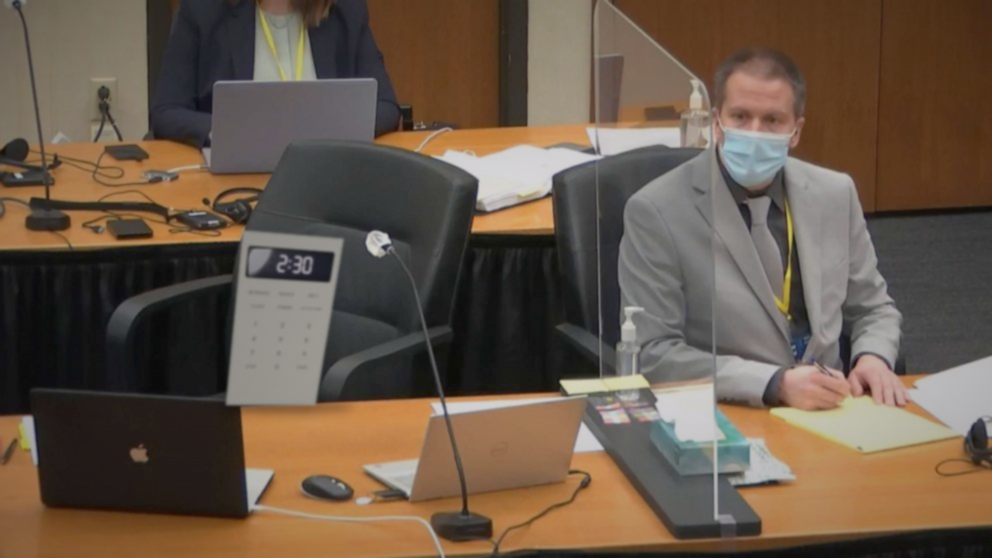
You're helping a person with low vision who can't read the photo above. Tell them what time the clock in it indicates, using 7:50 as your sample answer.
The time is 2:30
